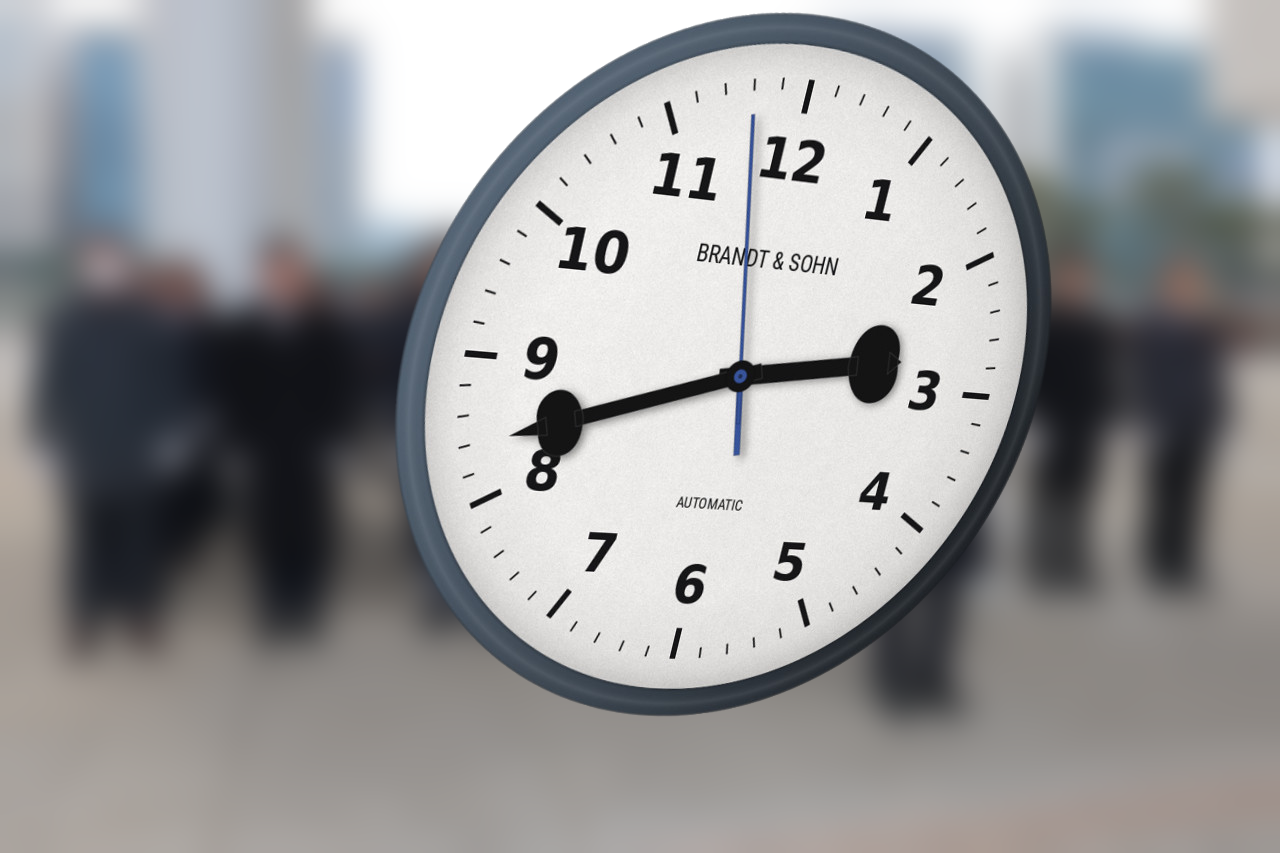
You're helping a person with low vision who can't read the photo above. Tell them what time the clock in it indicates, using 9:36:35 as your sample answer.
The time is 2:41:58
